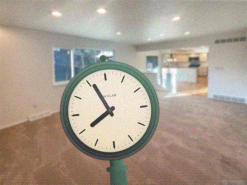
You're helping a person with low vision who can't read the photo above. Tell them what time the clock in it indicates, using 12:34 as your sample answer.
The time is 7:56
